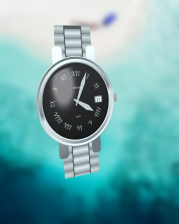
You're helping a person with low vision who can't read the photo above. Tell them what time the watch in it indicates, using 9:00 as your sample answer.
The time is 4:04
